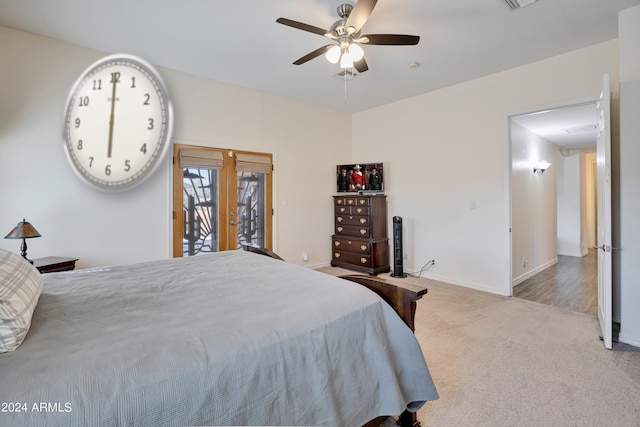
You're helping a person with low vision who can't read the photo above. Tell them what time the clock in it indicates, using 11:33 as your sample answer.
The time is 6:00
